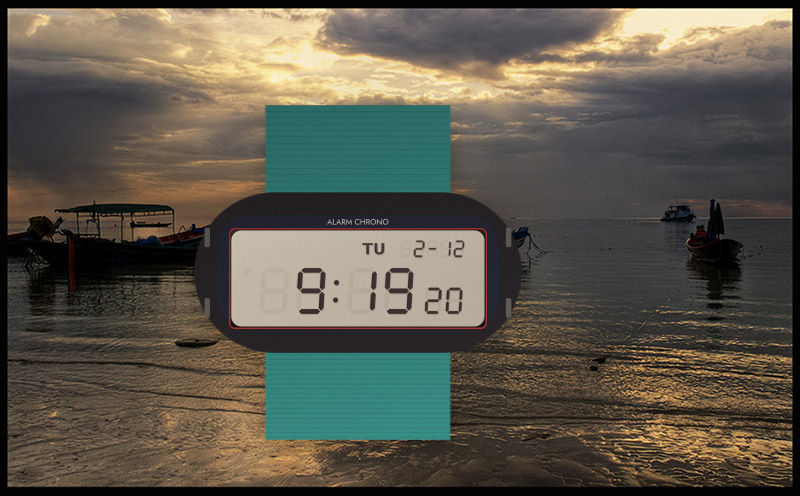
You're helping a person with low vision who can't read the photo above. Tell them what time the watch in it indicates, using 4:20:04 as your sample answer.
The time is 9:19:20
